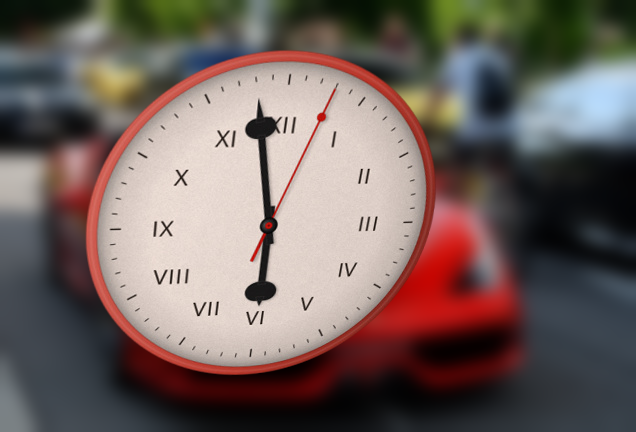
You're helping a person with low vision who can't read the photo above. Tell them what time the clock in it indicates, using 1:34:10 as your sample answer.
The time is 5:58:03
